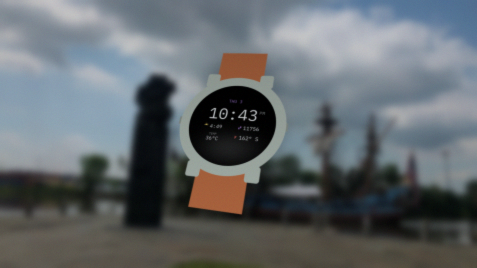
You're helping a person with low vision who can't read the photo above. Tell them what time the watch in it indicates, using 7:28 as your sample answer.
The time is 10:43
